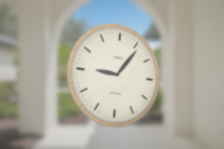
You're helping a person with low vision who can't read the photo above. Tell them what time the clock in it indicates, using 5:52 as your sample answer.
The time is 9:06
